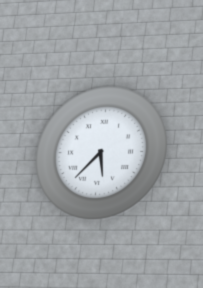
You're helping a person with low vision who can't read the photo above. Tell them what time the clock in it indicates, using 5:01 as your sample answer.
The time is 5:37
